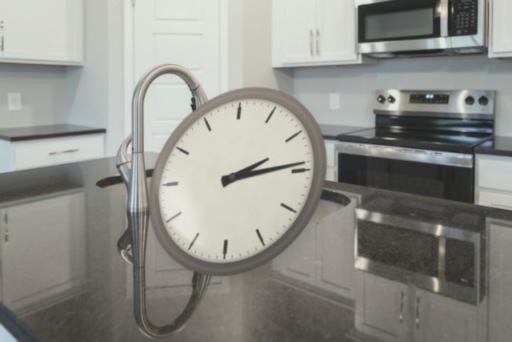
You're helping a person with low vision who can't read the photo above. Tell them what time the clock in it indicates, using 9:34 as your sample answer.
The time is 2:14
